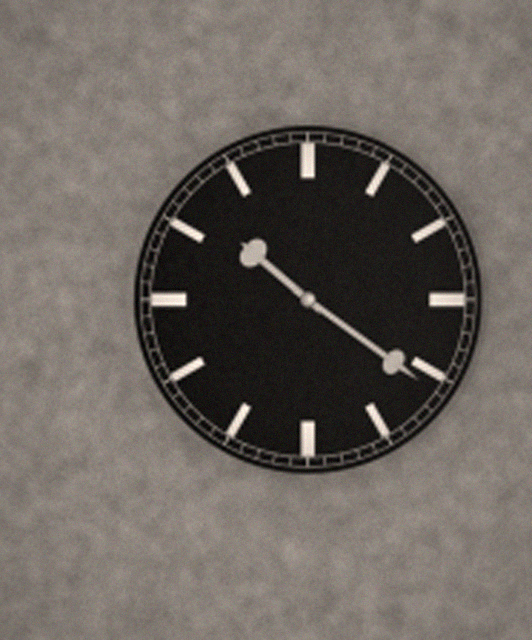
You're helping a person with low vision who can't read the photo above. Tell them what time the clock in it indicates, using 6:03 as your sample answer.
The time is 10:21
